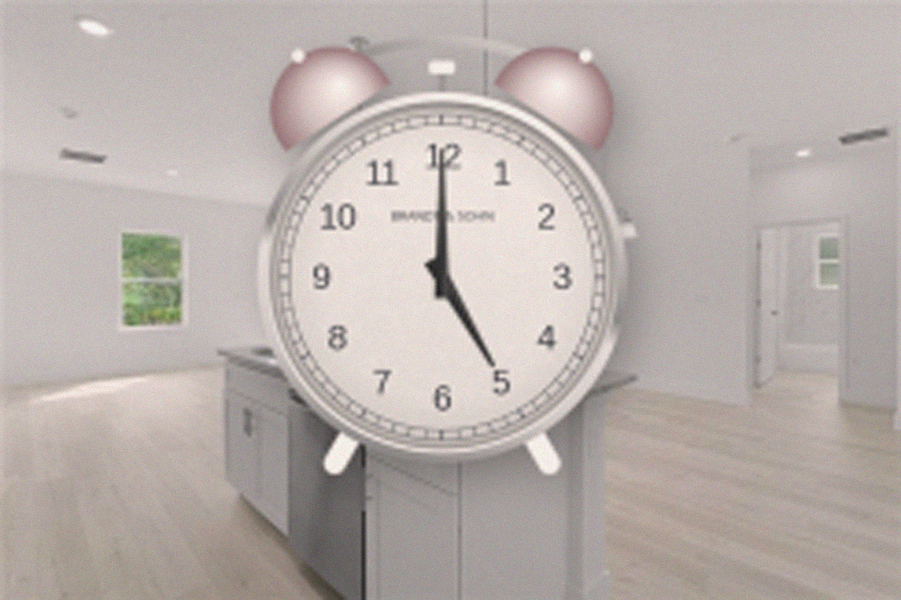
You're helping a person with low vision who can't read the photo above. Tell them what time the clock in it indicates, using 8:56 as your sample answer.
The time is 5:00
